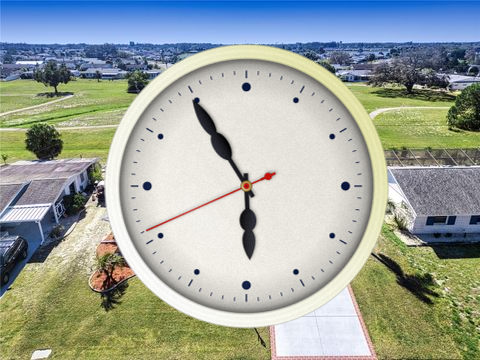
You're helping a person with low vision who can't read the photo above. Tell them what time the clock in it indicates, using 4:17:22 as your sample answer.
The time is 5:54:41
